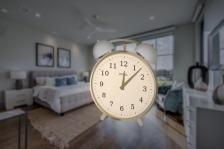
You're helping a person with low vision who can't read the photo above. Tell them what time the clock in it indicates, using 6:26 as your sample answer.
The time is 12:07
